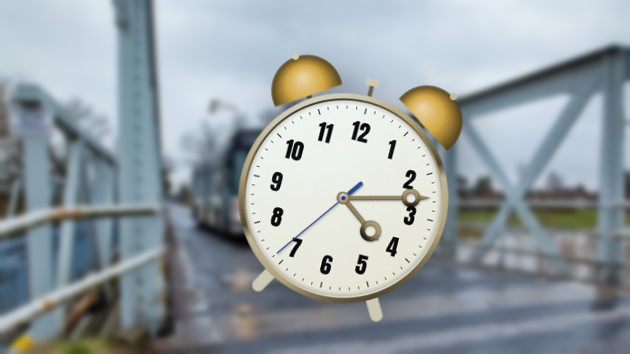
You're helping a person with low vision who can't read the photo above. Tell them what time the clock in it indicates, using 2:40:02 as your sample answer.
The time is 4:12:36
